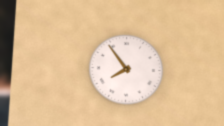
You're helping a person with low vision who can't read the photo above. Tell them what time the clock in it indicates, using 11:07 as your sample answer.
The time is 7:54
